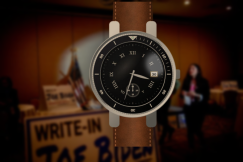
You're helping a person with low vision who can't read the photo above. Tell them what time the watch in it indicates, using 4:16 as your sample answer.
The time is 3:33
